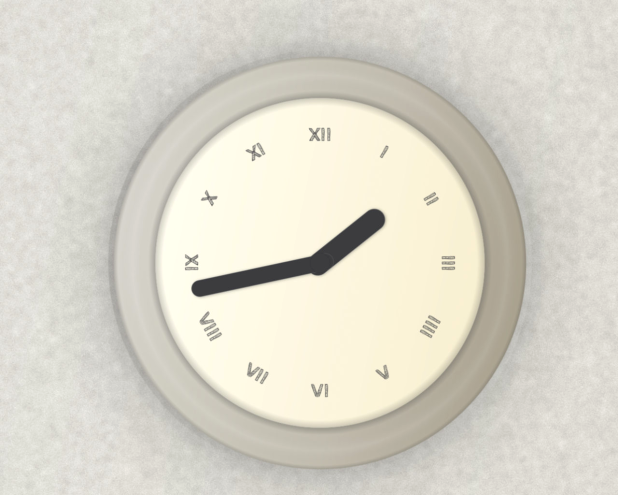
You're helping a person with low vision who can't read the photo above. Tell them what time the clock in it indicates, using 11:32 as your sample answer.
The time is 1:43
